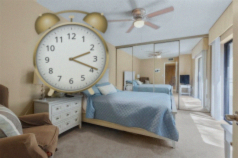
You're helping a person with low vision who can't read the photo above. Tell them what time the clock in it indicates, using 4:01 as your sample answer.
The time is 2:19
